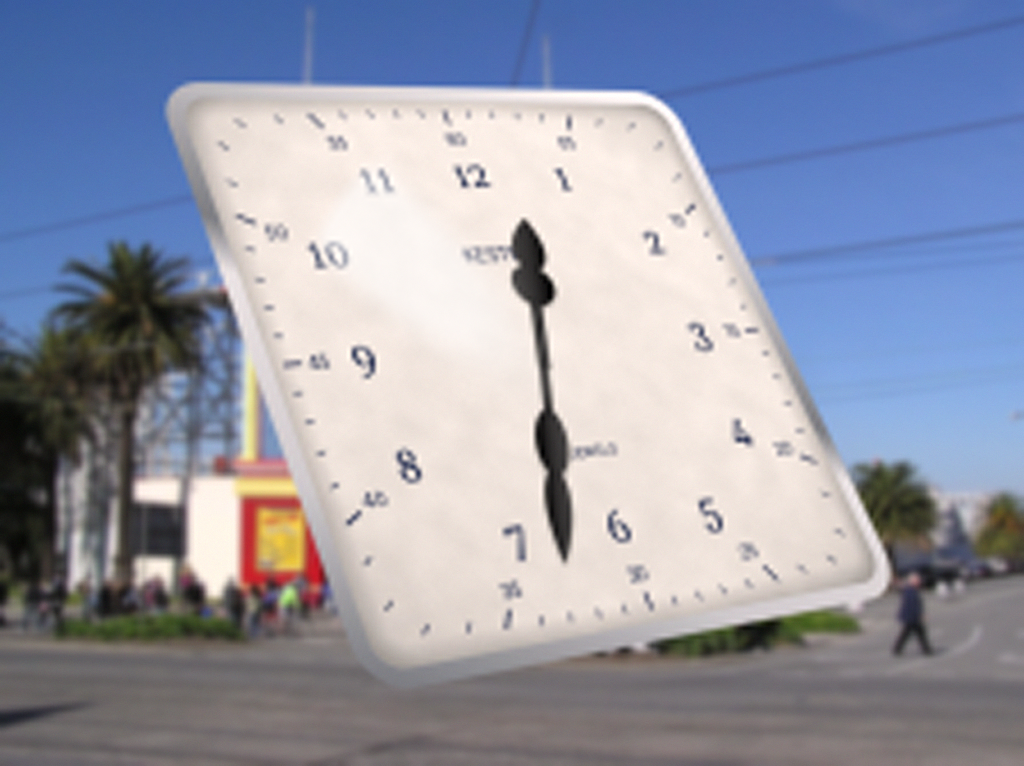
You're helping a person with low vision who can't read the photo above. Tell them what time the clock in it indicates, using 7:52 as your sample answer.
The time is 12:33
